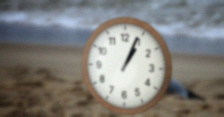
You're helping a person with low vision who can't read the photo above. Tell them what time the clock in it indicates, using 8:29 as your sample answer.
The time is 1:04
